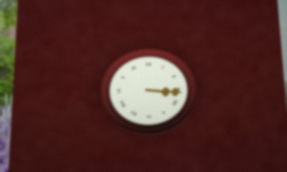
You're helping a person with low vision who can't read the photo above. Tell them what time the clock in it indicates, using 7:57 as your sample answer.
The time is 3:16
